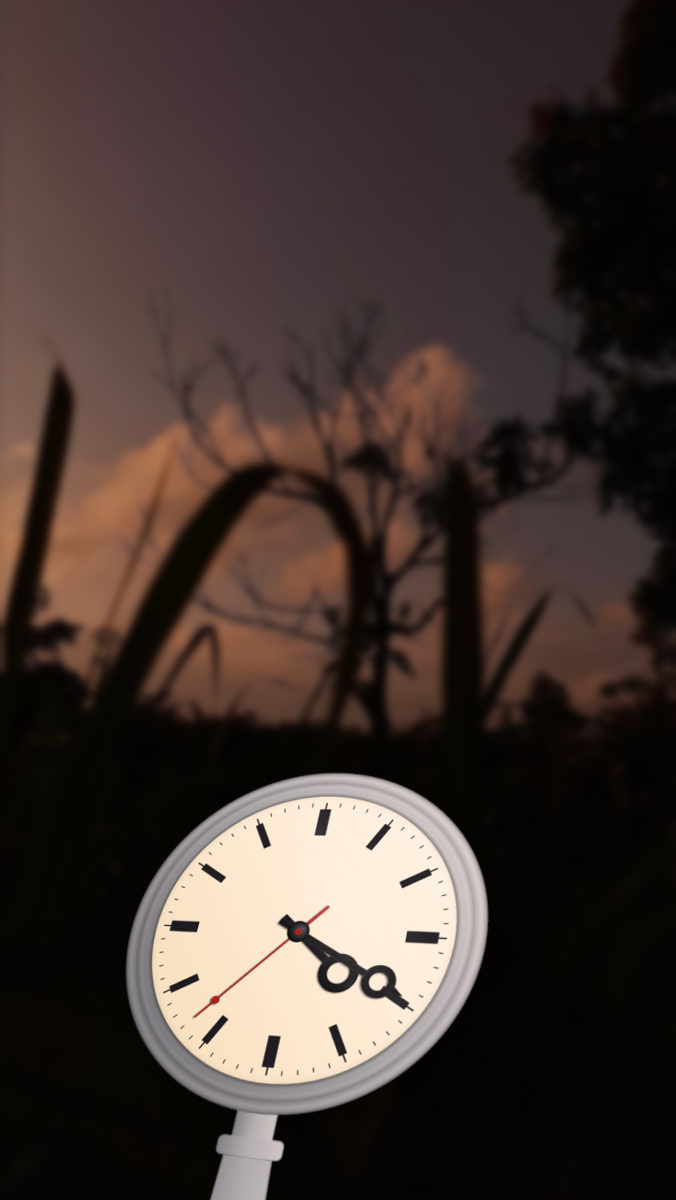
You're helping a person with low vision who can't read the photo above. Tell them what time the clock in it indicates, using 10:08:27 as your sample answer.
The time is 4:19:37
